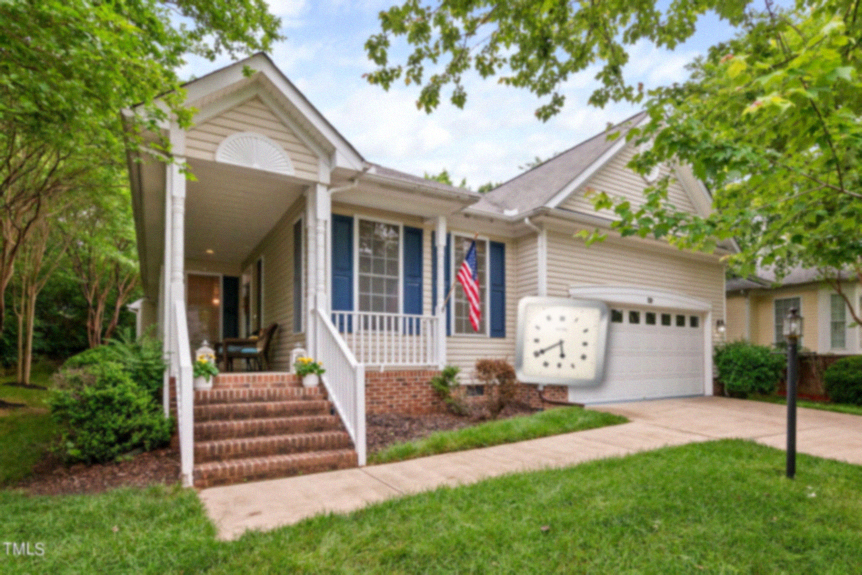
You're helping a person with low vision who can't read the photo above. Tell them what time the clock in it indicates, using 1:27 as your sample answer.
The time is 5:40
